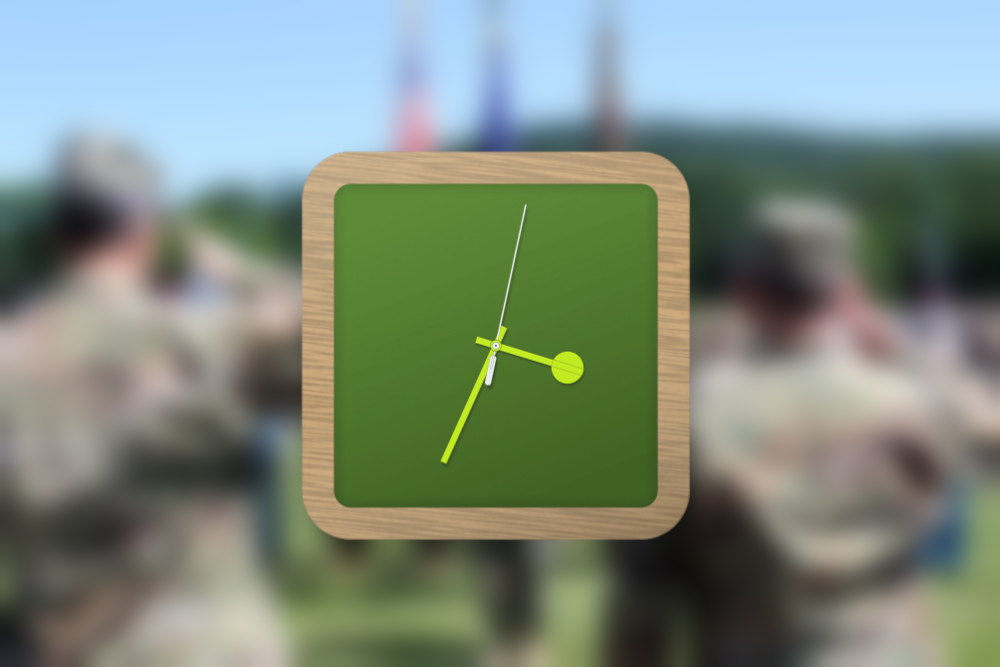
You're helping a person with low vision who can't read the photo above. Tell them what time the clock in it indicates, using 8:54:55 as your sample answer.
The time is 3:34:02
